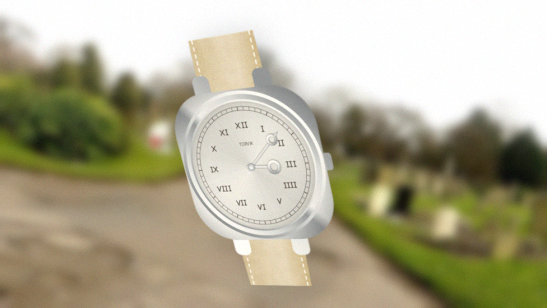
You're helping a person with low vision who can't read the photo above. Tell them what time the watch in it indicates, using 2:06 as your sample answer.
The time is 3:08
